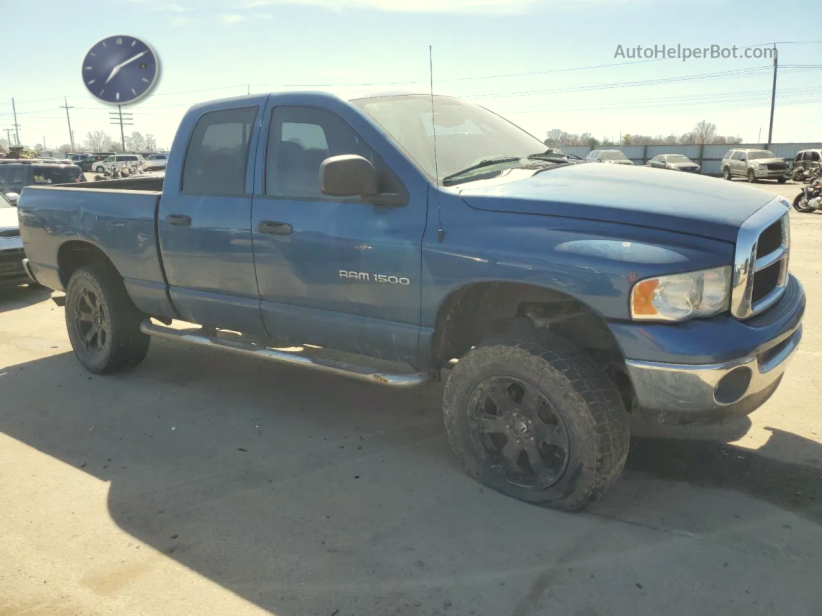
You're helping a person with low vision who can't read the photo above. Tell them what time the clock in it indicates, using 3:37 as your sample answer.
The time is 7:10
